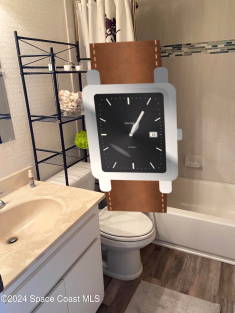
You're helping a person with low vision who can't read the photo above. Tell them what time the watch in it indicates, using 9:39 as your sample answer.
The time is 1:05
